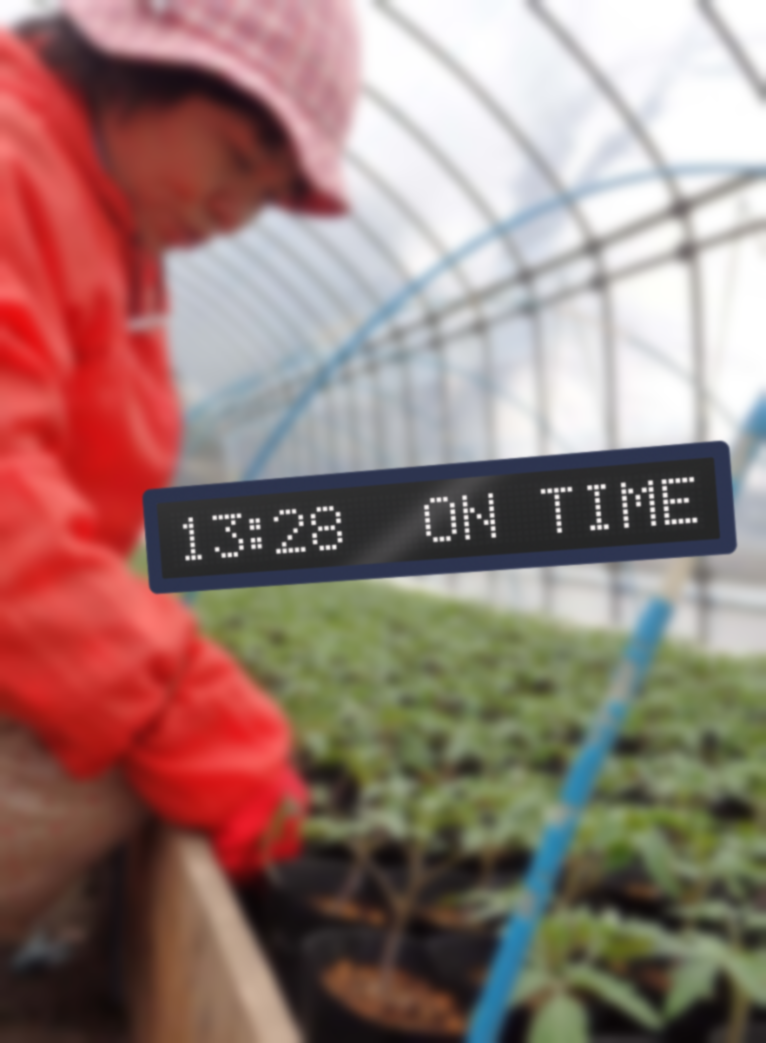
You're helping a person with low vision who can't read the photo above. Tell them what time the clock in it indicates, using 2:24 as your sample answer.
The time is 13:28
